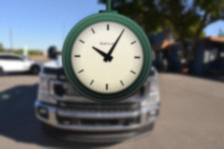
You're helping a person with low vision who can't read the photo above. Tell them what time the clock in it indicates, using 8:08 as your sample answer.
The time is 10:05
